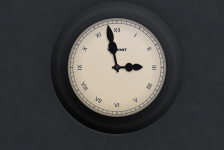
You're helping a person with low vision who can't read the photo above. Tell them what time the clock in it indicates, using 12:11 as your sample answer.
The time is 2:58
